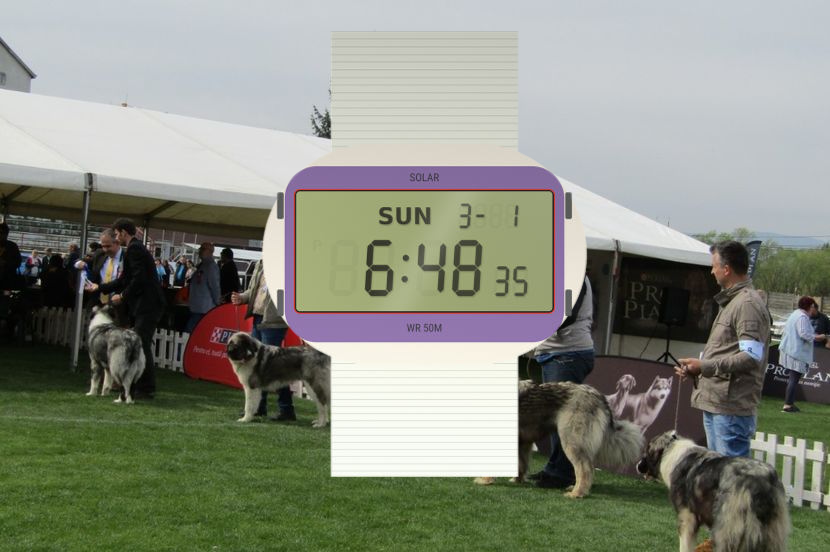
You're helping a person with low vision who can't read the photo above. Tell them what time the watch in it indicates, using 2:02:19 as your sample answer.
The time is 6:48:35
